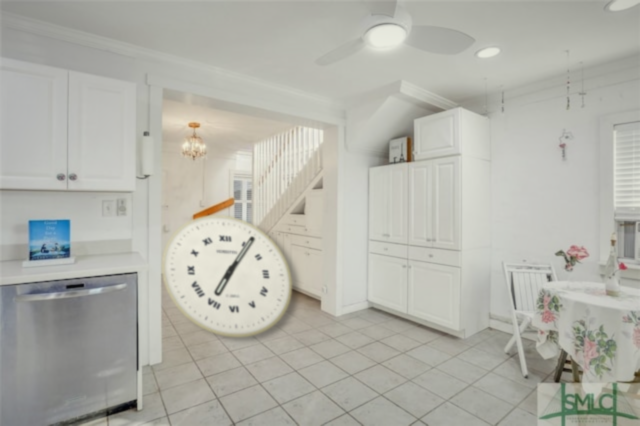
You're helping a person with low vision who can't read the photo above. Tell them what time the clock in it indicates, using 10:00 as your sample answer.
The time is 7:06
